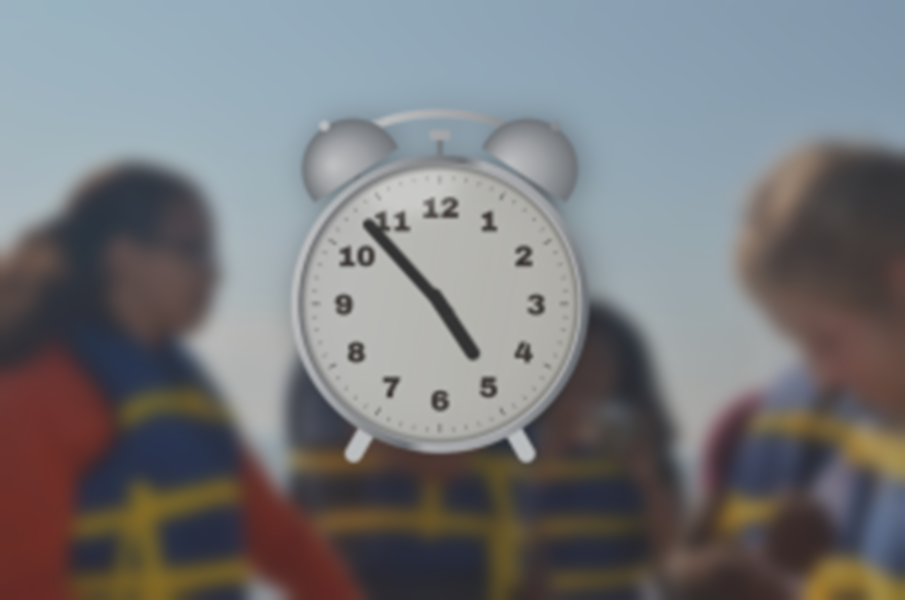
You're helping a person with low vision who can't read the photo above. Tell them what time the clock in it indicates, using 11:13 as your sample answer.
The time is 4:53
